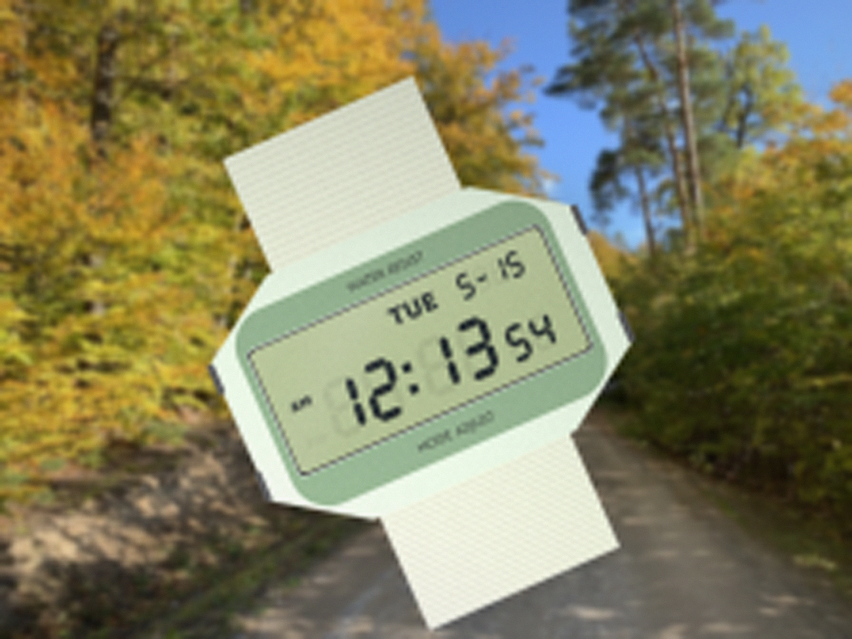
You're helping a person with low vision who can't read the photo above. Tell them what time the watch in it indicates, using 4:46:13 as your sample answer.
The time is 12:13:54
